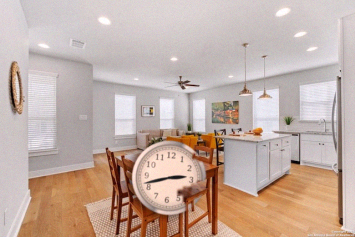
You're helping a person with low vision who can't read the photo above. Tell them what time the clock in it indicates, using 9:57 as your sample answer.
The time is 2:42
